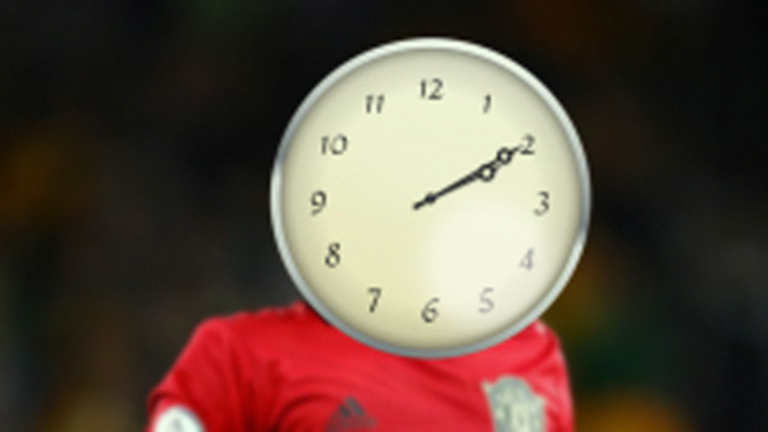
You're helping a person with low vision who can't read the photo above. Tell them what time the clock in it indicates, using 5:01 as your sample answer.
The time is 2:10
